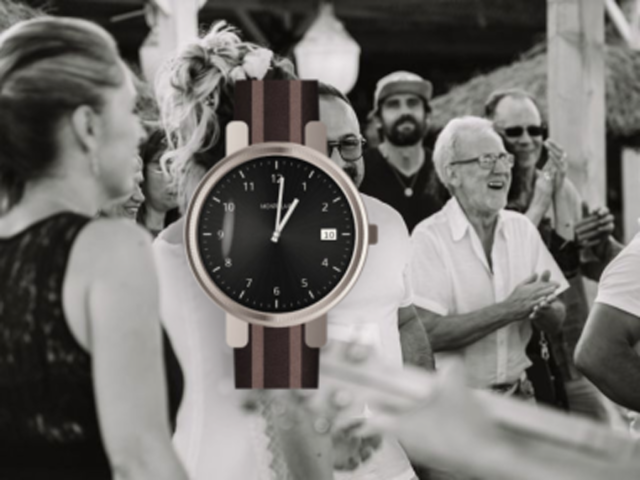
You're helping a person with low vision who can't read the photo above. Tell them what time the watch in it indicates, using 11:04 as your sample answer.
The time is 1:01
